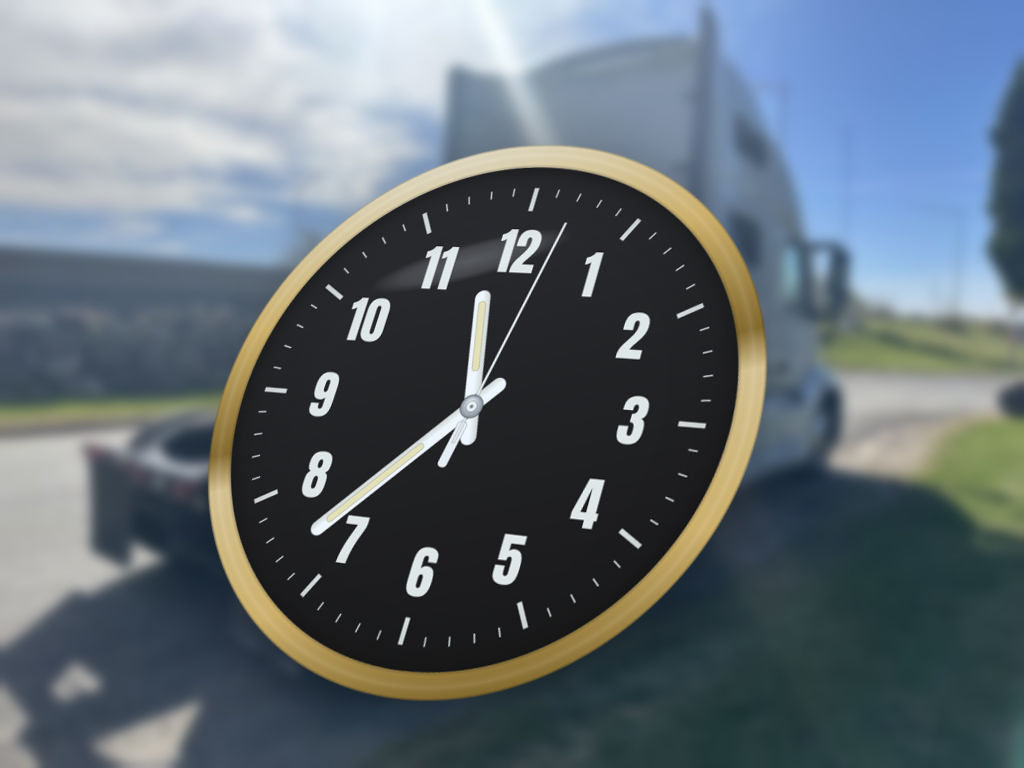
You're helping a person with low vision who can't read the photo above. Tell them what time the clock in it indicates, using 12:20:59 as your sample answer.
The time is 11:37:02
